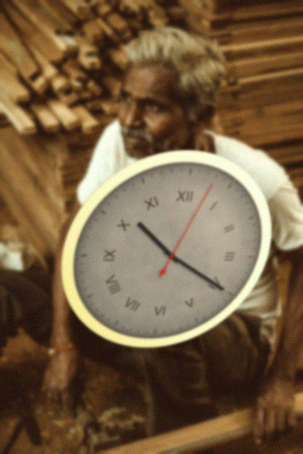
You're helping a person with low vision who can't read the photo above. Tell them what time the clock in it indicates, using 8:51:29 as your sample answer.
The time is 10:20:03
